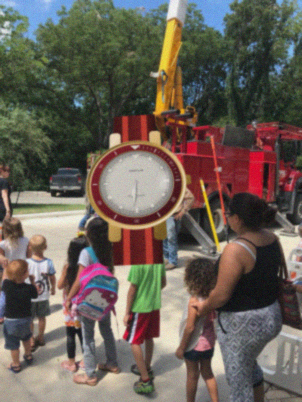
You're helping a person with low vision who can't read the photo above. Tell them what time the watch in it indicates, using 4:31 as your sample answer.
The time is 6:31
